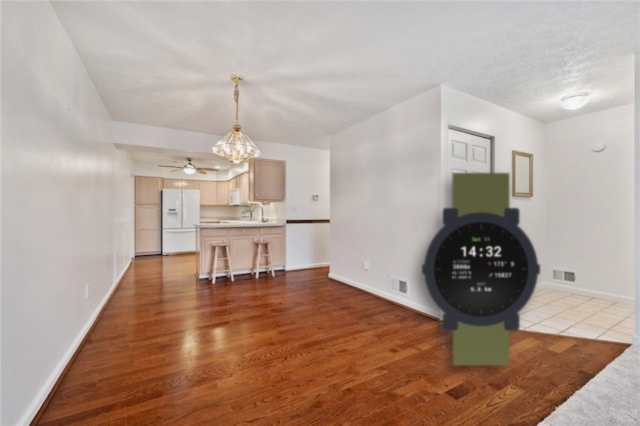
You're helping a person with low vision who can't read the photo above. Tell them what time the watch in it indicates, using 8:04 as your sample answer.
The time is 14:32
